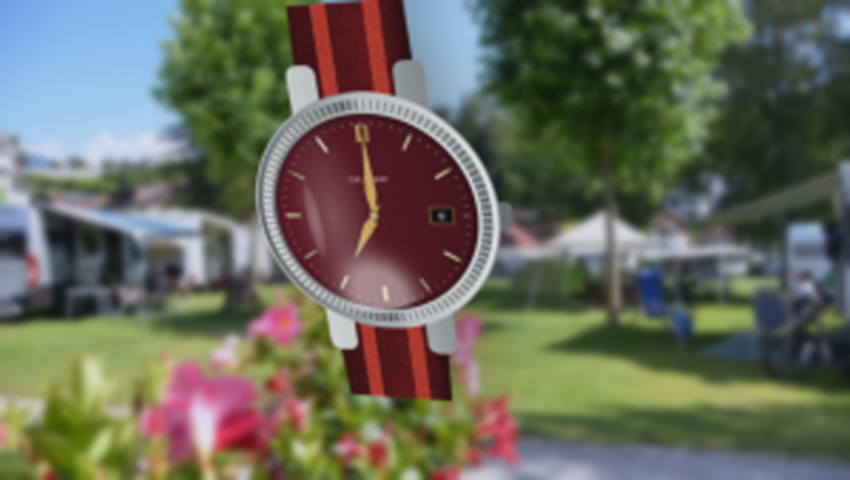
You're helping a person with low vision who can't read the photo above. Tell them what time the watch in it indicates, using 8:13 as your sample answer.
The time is 7:00
